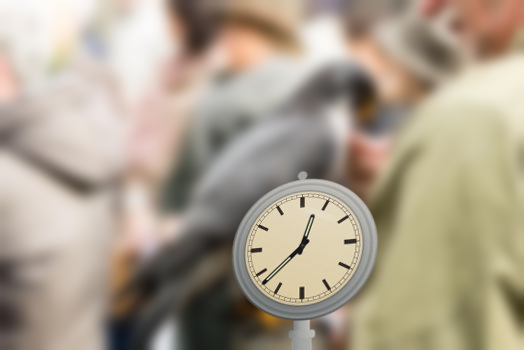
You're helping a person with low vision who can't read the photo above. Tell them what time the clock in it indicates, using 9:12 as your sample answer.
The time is 12:38
